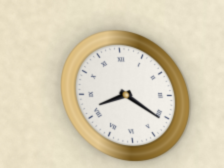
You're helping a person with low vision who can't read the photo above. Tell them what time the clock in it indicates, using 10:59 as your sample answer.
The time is 8:21
